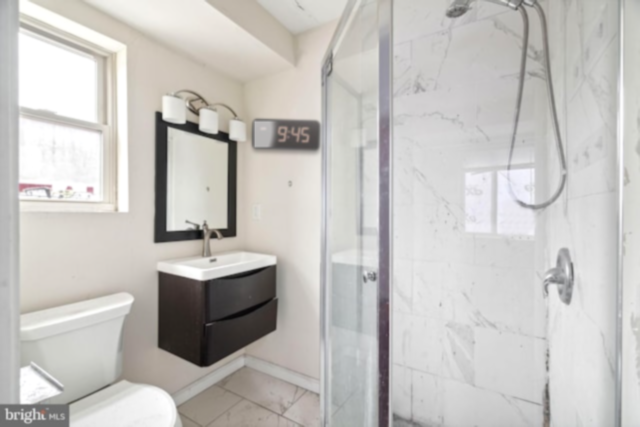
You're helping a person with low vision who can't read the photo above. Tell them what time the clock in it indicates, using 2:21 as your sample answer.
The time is 9:45
